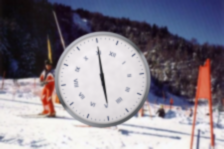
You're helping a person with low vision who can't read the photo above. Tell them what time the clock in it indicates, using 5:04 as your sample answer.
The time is 4:55
